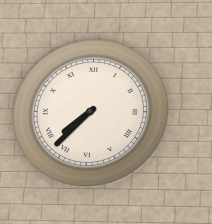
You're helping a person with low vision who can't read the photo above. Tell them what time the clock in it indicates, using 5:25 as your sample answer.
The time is 7:37
